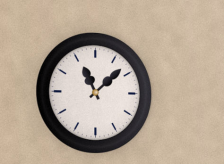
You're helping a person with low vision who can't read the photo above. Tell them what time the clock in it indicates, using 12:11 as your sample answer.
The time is 11:08
